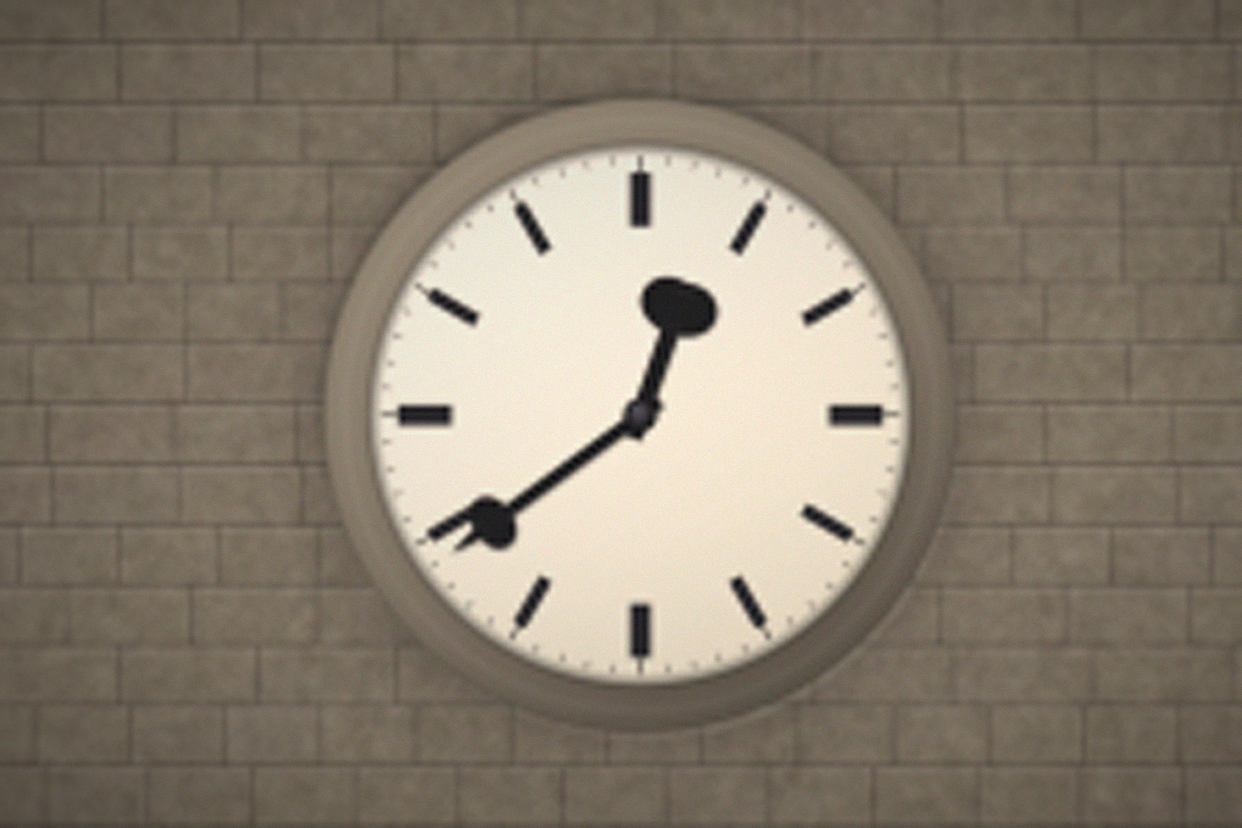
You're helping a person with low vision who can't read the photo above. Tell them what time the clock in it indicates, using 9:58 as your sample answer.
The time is 12:39
